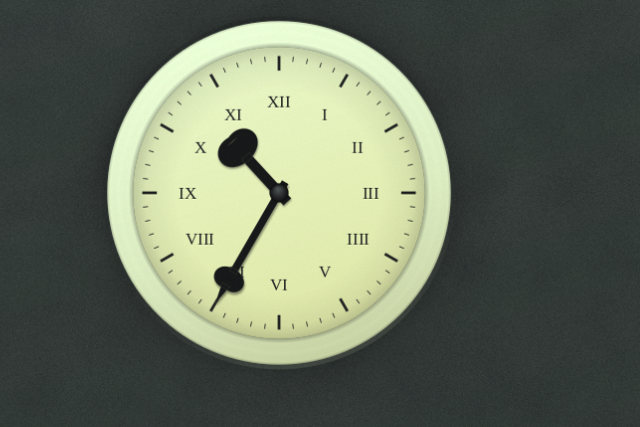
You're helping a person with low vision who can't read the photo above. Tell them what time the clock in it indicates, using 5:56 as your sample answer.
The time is 10:35
